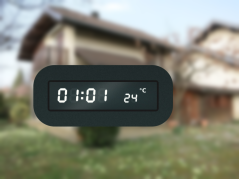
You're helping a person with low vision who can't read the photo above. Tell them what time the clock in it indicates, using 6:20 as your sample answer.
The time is 1:01
